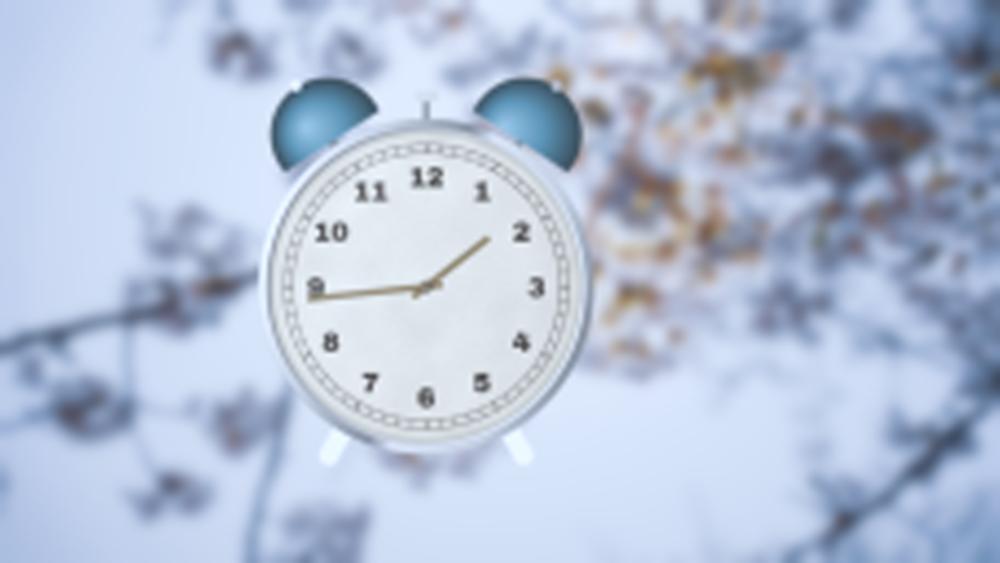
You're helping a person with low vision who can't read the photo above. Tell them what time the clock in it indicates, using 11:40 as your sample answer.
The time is 1:44
